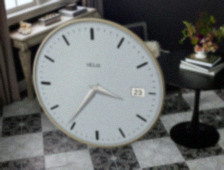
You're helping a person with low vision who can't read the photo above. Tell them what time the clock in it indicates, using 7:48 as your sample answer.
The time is 3:36
